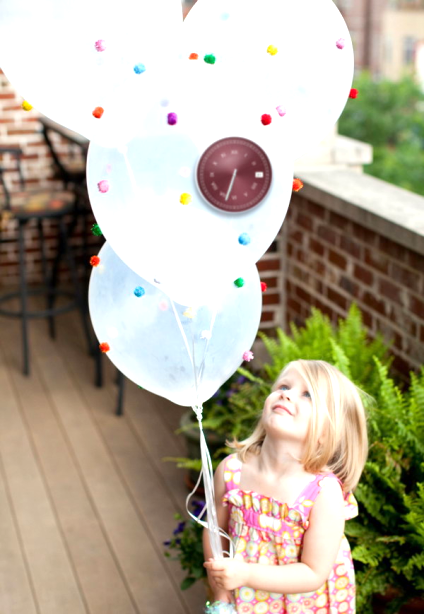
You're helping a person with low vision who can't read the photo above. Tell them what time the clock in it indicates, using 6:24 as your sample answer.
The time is 6:33
